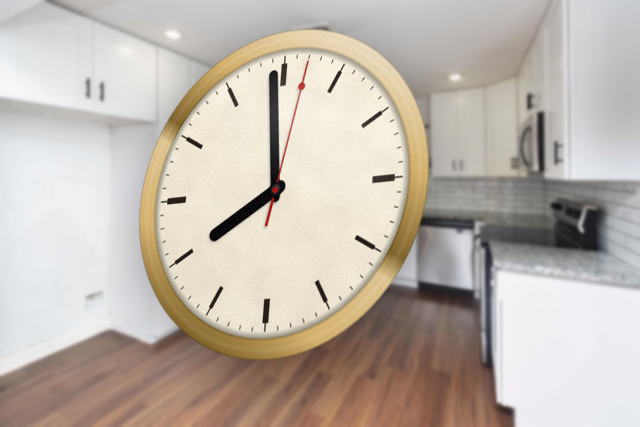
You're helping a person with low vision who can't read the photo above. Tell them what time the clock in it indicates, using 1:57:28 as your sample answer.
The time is 7:59:02
